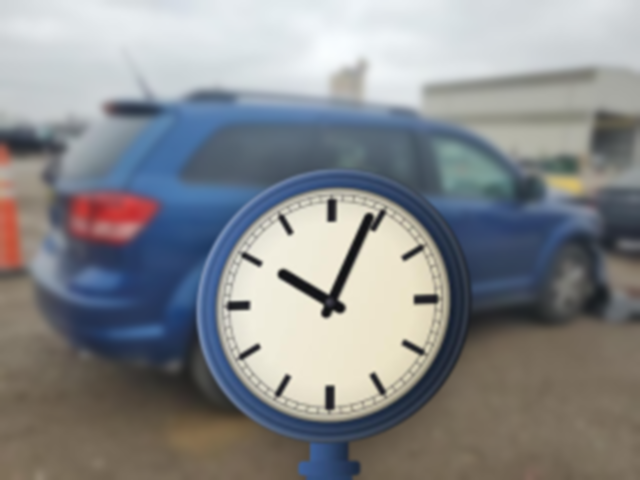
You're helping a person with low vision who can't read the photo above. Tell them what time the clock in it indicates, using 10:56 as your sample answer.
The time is 10:04
